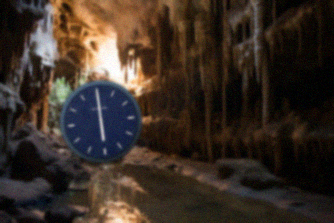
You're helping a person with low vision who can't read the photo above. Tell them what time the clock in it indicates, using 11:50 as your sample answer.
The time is 6:00
